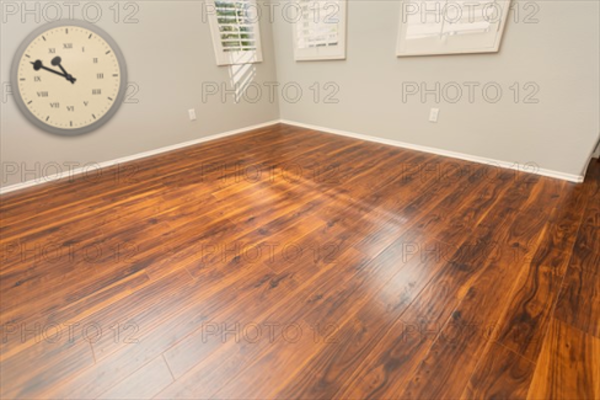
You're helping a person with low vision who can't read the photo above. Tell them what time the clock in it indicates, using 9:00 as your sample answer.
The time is 10:49
